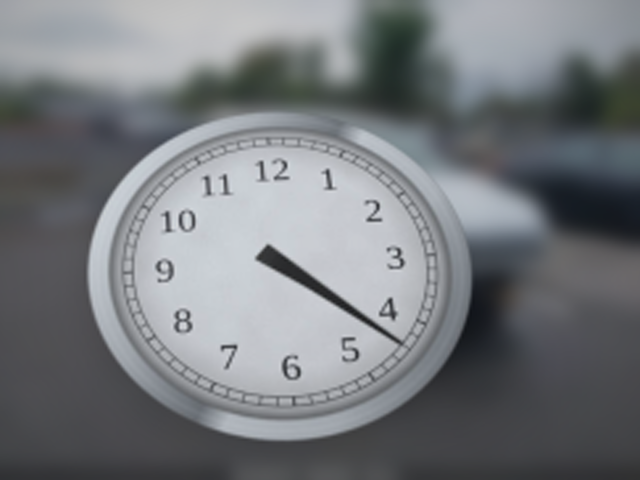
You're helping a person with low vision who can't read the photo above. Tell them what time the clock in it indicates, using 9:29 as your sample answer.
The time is 4:22
